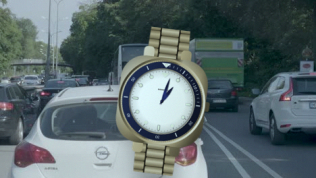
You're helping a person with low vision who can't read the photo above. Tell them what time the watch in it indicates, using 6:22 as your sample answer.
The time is 1:02
